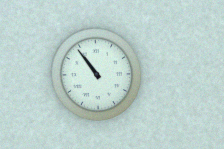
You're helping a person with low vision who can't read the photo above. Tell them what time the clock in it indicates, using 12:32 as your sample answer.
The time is 10:54
